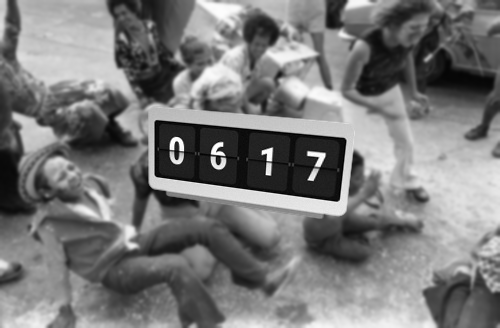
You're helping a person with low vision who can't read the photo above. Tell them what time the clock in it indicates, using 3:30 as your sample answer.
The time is 6:17
